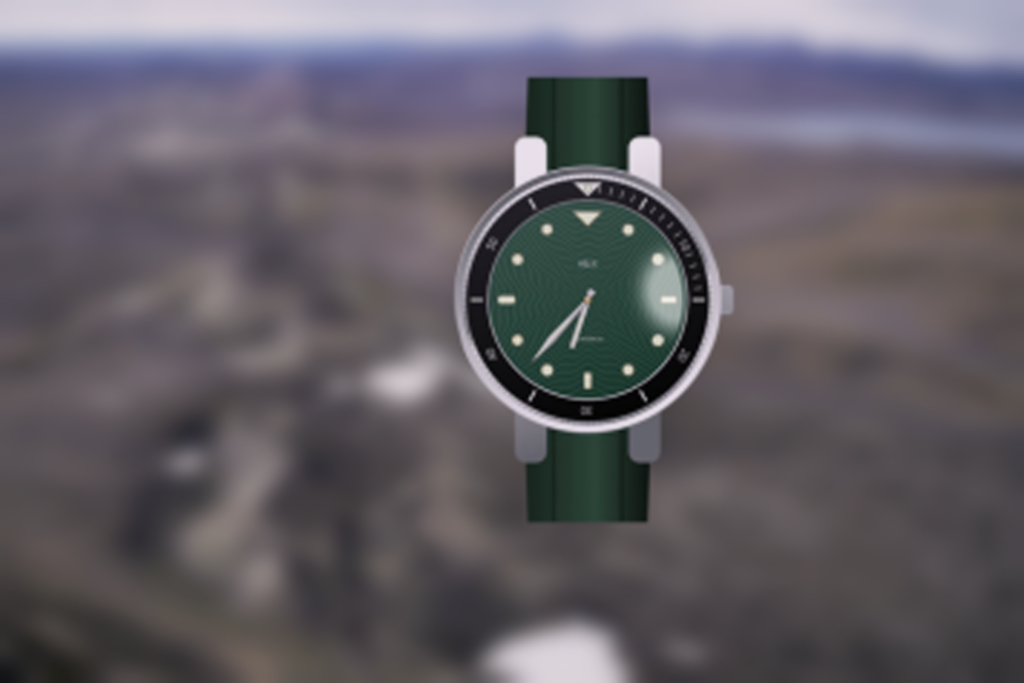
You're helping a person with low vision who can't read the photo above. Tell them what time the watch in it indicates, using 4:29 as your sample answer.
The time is 6:37
